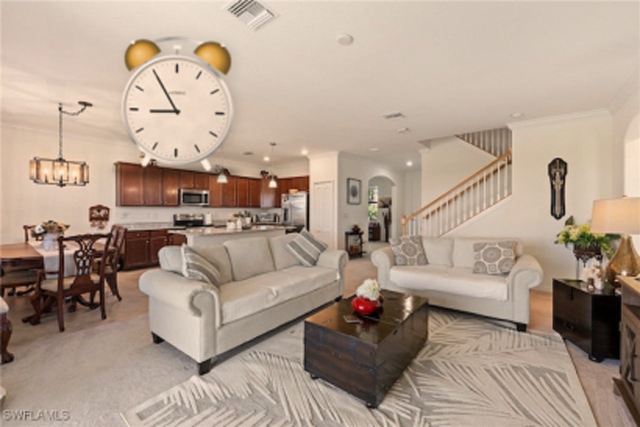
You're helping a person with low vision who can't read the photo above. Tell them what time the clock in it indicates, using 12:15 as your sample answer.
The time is 8:55
